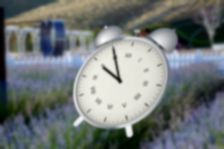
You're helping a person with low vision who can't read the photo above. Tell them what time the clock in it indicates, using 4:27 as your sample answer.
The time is 9:55
